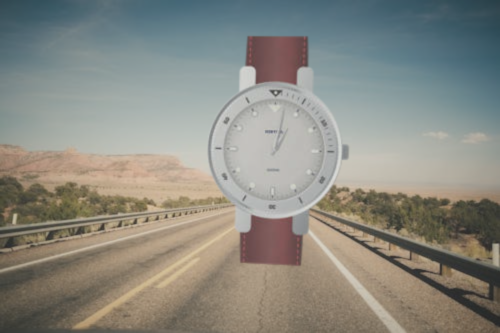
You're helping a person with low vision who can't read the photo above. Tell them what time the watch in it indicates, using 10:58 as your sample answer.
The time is 1:02
